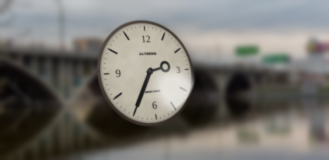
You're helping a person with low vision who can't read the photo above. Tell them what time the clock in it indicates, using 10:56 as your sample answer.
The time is 2:35
